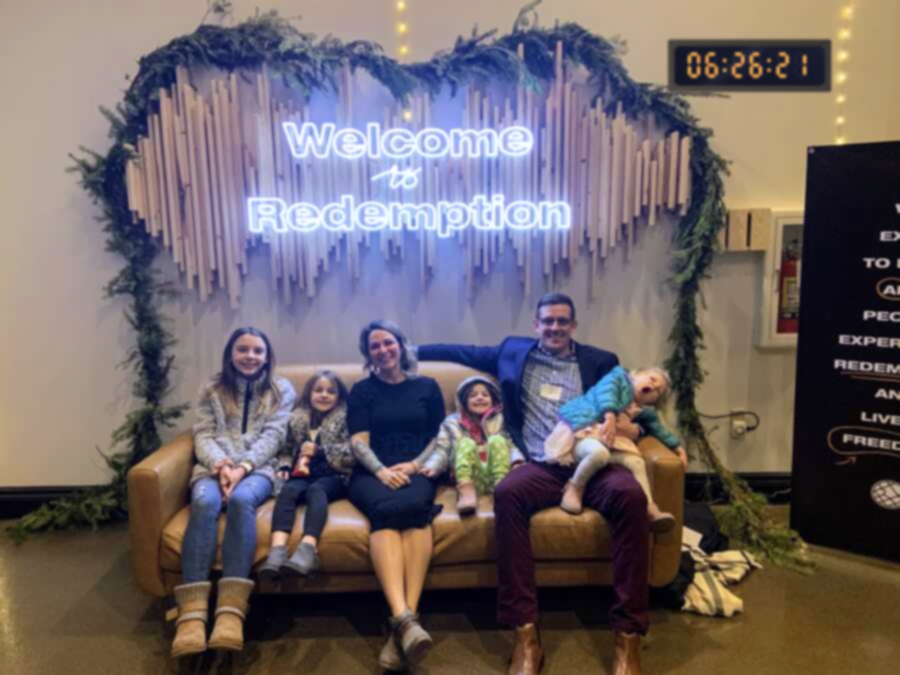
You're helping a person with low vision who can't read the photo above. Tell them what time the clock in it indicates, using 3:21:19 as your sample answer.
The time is 6:26:21
